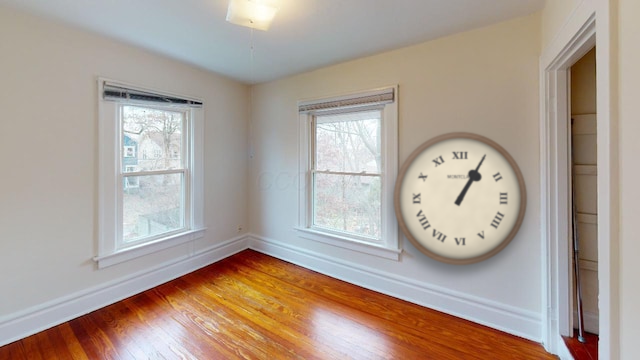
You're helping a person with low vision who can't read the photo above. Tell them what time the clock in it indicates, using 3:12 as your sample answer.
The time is 1:05
